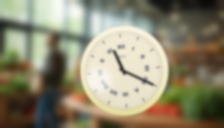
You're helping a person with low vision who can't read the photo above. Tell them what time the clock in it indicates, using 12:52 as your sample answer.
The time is 11:20
